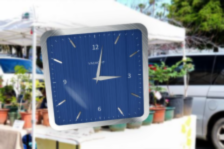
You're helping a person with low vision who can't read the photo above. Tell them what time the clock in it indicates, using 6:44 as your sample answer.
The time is 3:02
